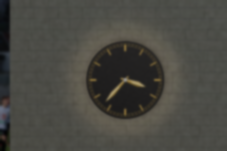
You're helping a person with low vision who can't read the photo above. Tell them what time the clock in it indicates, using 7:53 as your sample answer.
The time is 3:37
